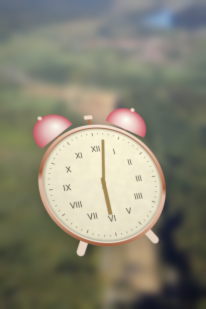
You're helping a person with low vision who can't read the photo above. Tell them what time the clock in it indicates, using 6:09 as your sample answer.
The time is 6:02
